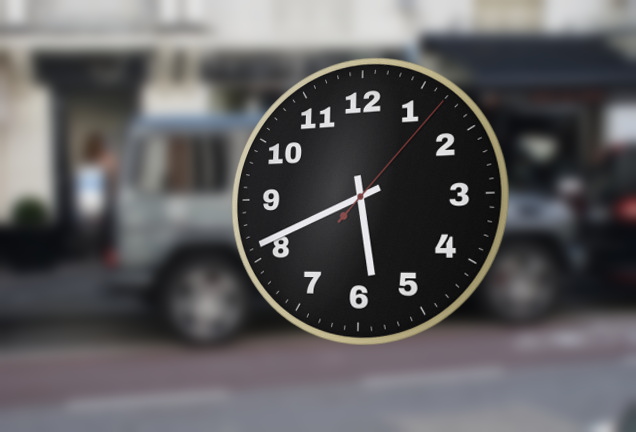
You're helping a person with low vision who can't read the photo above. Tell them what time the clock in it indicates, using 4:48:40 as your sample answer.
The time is 5:41:07
